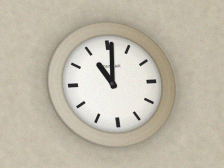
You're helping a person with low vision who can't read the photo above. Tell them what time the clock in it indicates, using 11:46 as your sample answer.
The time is 11:01
